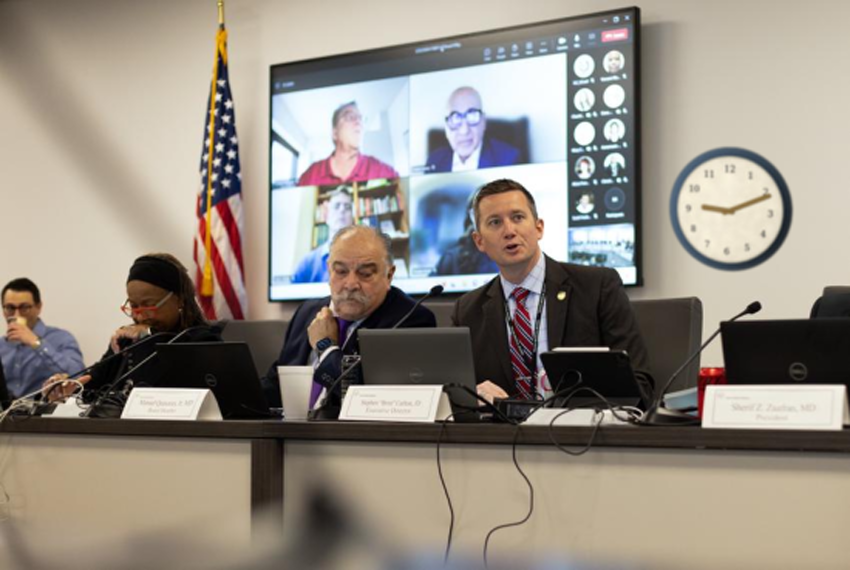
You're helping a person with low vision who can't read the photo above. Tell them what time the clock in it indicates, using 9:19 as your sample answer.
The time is 9:11
